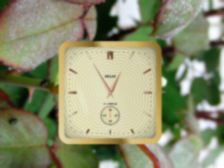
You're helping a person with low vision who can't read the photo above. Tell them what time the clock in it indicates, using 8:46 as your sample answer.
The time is 12:55
